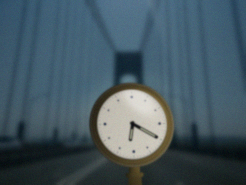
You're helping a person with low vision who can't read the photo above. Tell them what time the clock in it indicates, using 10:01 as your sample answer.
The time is 6:20
